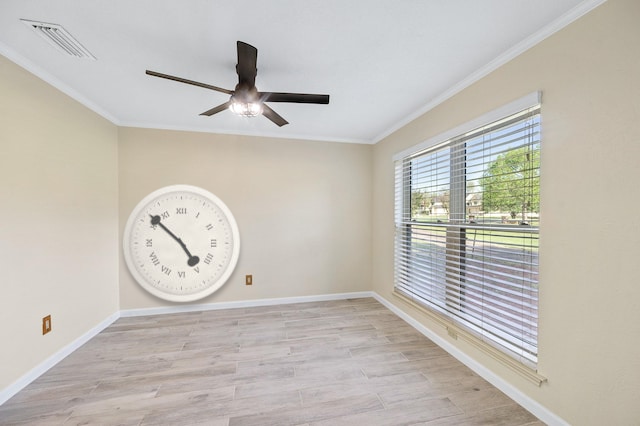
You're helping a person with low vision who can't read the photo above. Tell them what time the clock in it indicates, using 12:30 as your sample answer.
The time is 4:52
